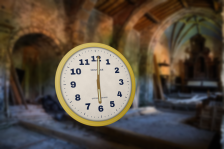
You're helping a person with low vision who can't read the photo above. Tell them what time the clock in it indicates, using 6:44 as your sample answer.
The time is 6:01
